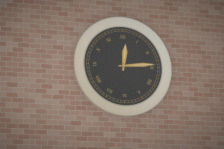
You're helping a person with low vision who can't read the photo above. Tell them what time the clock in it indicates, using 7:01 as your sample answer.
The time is 12:14
